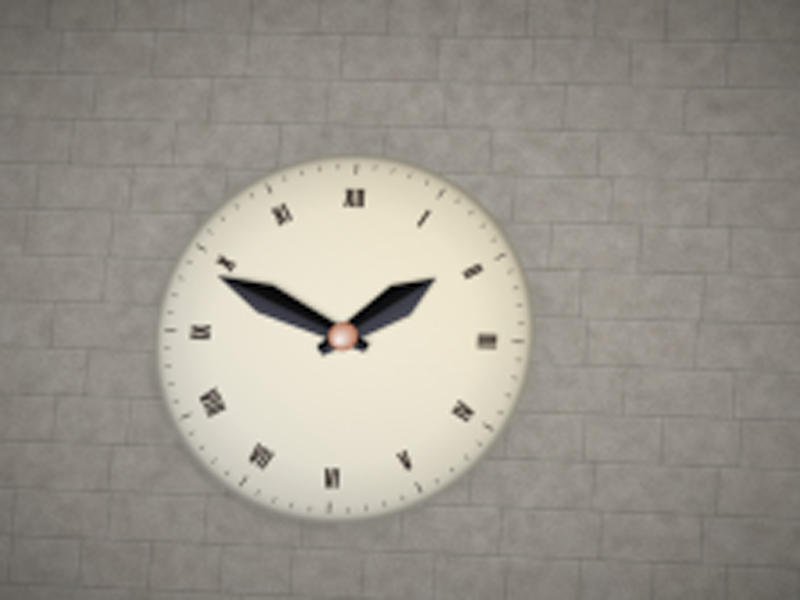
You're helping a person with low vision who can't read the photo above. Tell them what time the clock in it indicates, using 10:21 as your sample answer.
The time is 1:49
